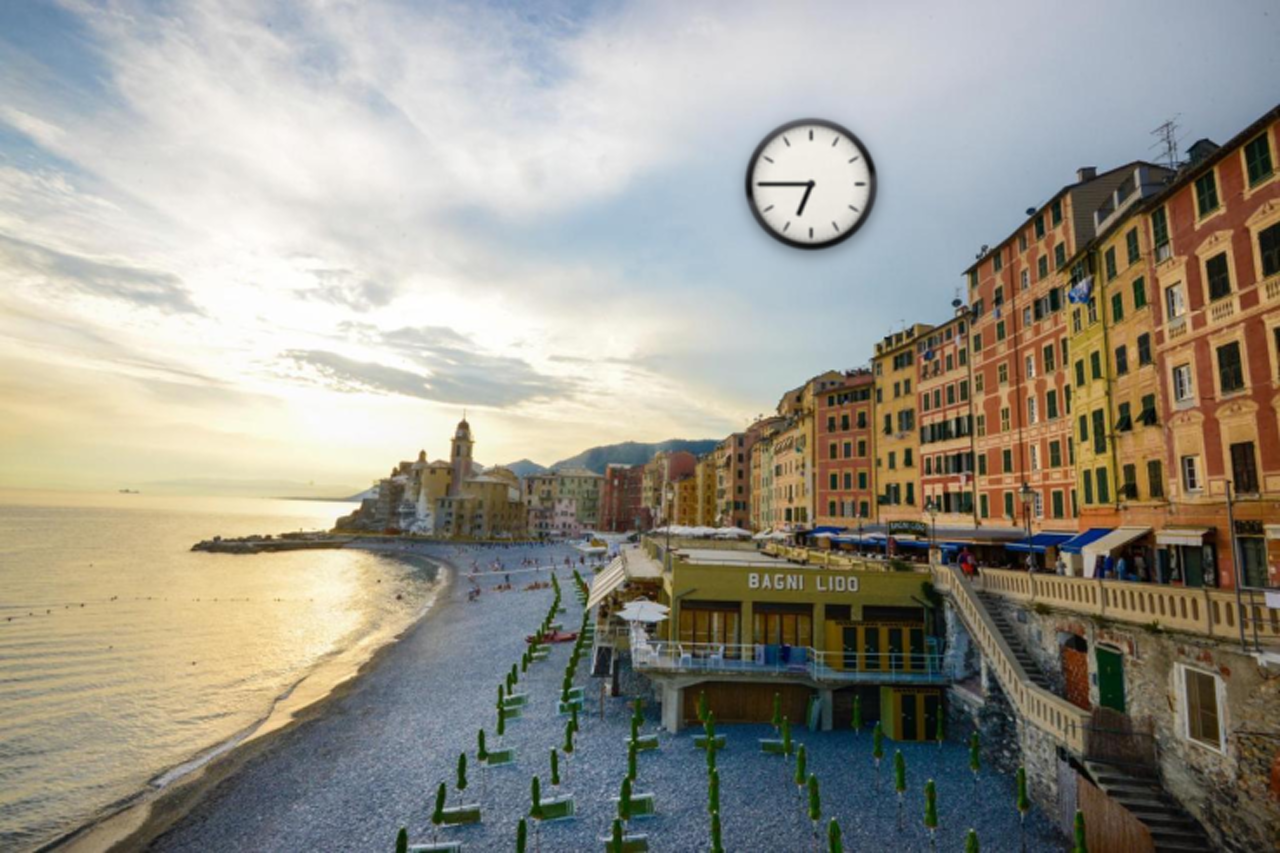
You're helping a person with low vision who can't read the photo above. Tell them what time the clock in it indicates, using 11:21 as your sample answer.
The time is 6:45
